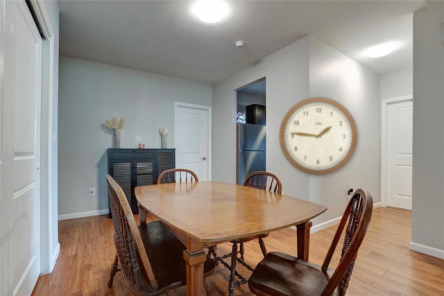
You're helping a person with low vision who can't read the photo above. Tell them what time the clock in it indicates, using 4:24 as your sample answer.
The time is 1:46
